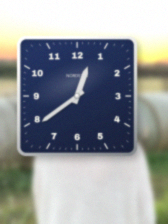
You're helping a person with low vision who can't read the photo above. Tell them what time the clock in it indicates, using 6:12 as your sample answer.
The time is 12:39
